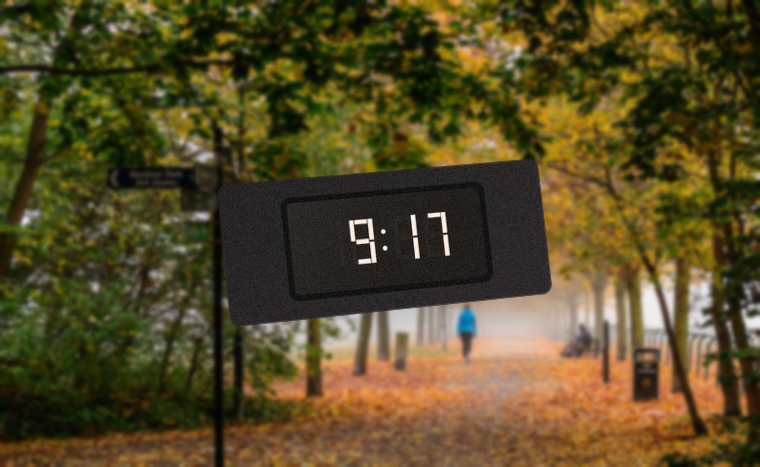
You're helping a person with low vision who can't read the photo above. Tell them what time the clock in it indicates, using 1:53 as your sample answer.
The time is 9:17
